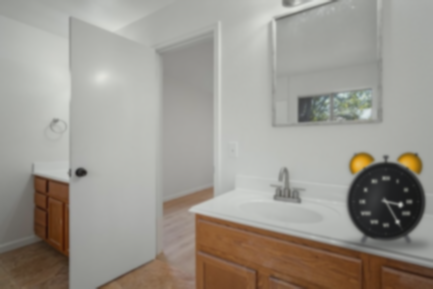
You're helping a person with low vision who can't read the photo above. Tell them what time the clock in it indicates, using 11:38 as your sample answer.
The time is 3:25
